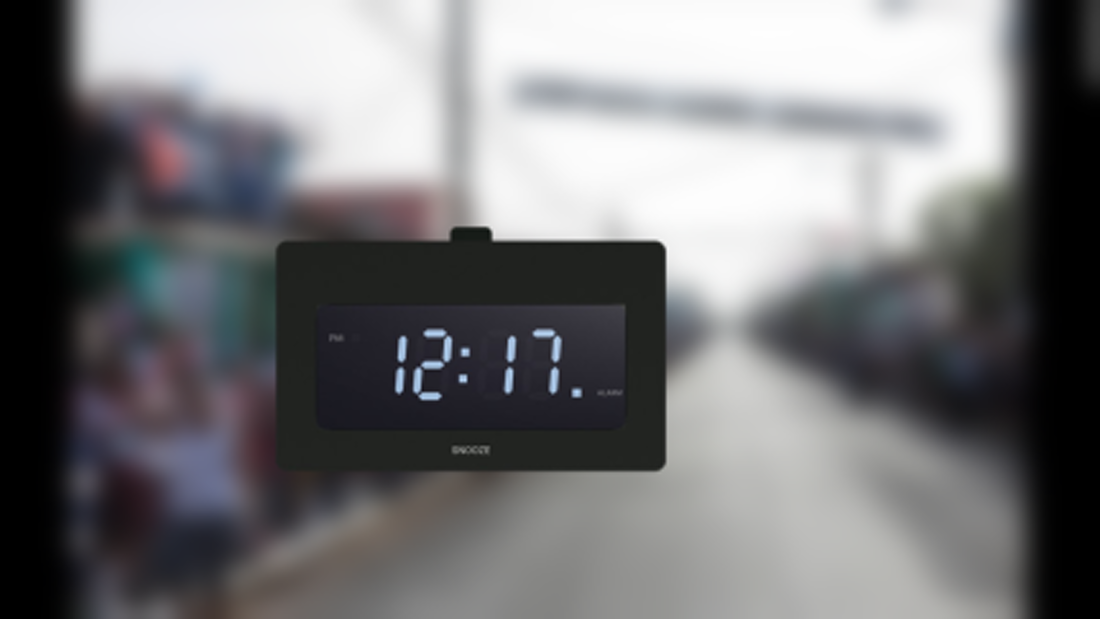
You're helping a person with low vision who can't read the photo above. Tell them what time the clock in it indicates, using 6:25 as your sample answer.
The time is 12:17
